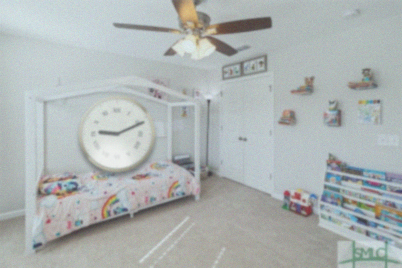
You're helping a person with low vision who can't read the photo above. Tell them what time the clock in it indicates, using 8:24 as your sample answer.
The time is 9:11
